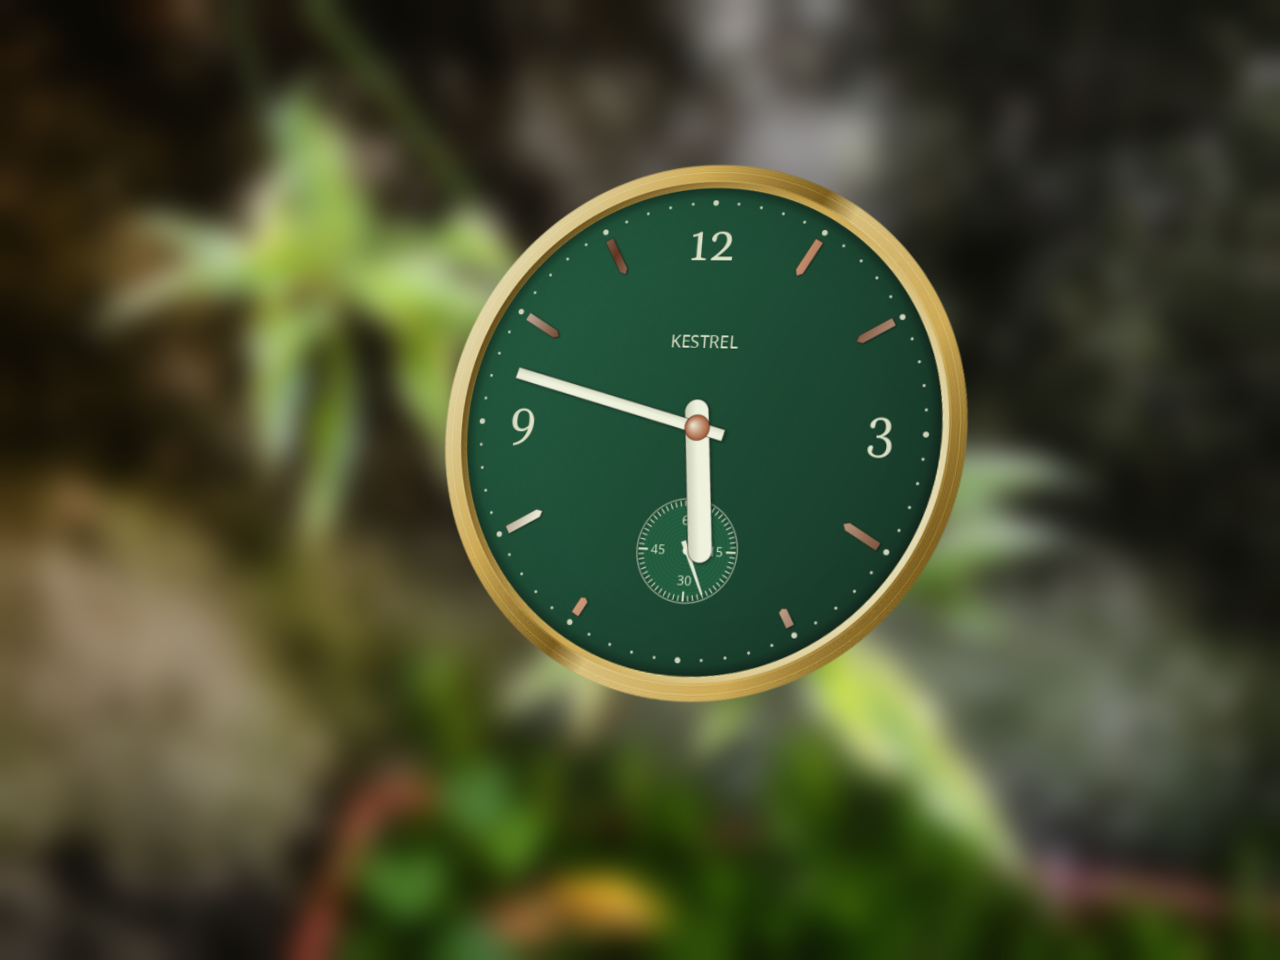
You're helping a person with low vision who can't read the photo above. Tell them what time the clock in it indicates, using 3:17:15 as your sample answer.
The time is 5:47:26
